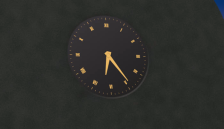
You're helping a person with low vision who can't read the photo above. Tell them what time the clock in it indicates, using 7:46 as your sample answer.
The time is 6:24
